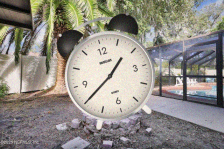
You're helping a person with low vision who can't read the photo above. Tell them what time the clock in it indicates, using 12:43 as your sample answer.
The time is 1:40
